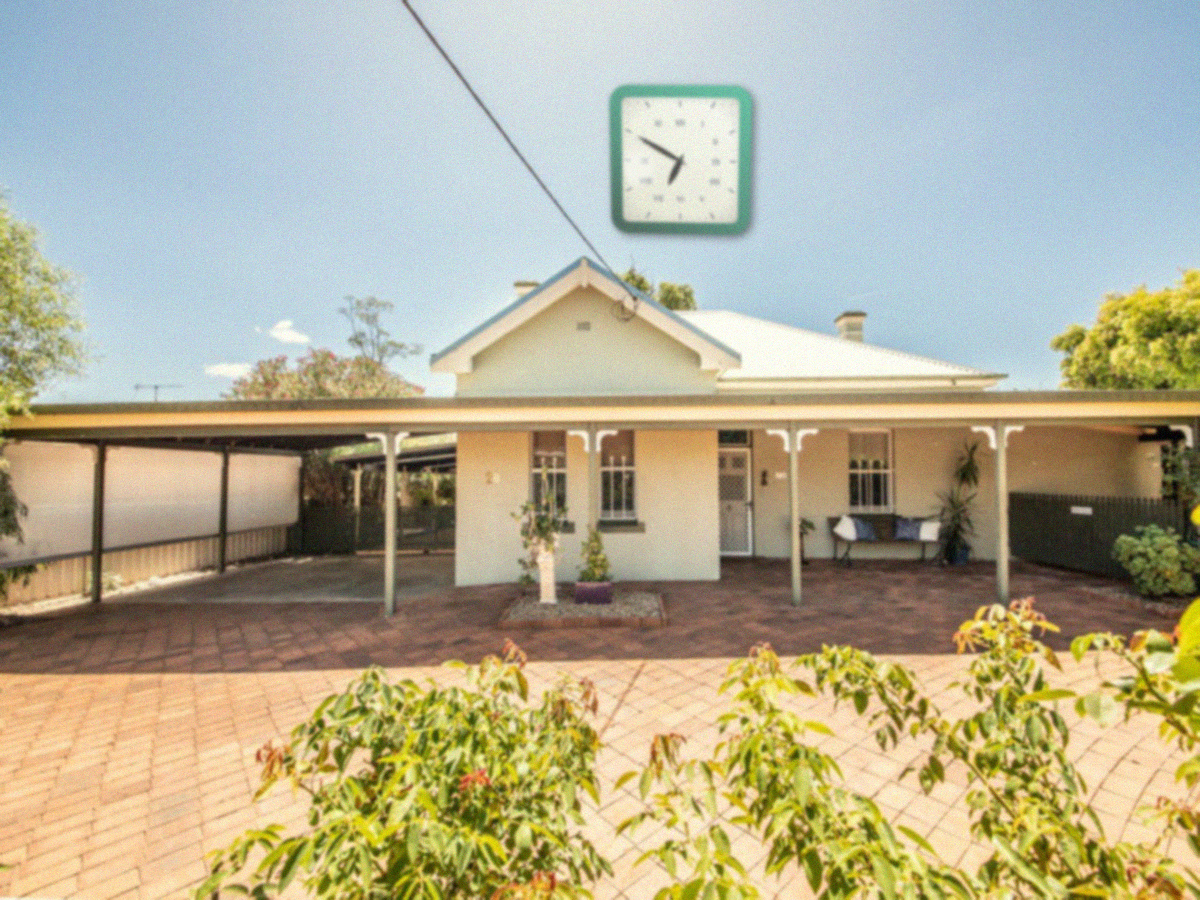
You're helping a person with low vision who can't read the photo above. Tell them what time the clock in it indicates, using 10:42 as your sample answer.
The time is 6:50
